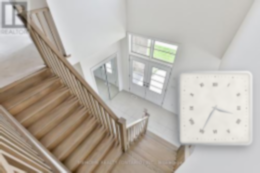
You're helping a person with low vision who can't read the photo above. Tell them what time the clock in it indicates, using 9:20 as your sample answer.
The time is 3:35
